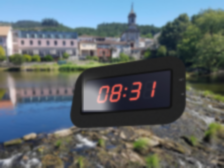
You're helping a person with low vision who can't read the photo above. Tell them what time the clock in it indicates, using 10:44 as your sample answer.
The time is 8:31
